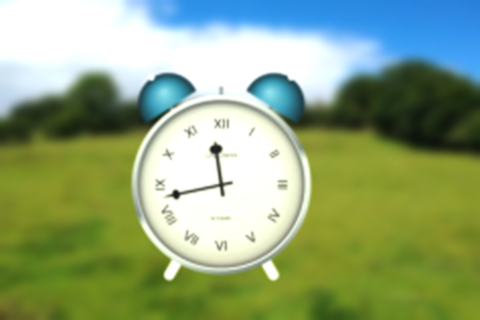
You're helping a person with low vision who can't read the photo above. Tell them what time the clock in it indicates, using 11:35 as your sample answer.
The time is 11:43
